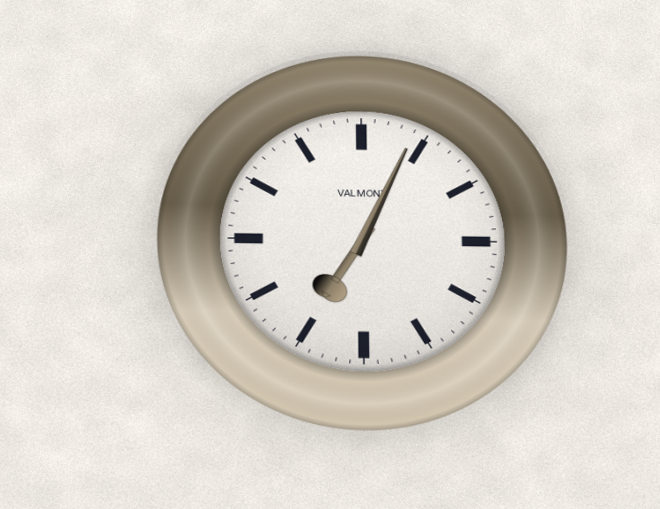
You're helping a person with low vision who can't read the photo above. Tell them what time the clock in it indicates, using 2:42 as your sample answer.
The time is 7:04
